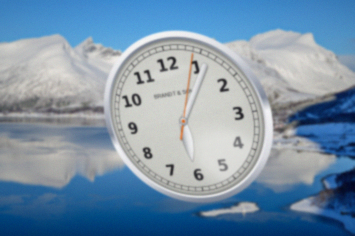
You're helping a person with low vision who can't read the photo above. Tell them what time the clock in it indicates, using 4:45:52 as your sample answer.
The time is 6:06:04
